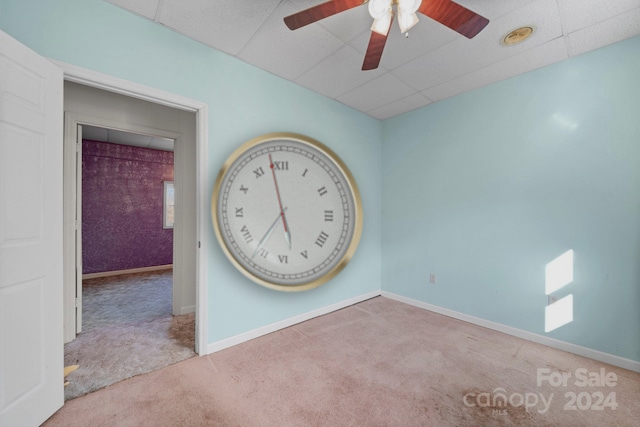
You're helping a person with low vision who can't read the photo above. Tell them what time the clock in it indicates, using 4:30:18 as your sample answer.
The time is 5:35:58
